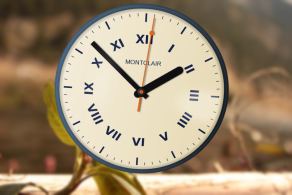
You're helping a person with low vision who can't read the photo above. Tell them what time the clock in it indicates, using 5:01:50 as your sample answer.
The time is 1:52:01
